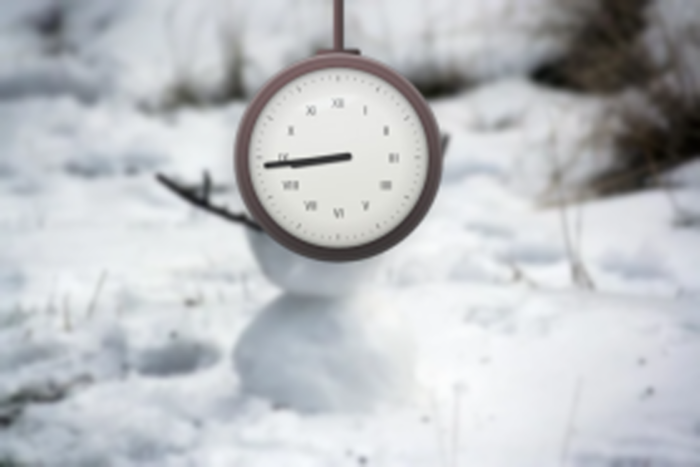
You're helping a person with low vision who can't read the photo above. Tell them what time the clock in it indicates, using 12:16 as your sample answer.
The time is 8:44
